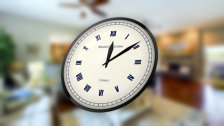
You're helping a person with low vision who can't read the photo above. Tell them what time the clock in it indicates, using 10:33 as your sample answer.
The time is 12:09
